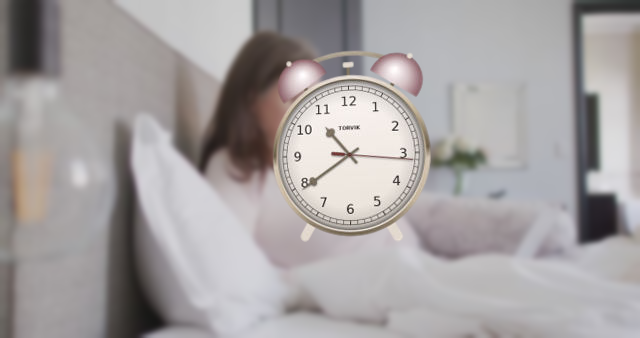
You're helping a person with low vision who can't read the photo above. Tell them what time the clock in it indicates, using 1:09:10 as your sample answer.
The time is 10:39:16
